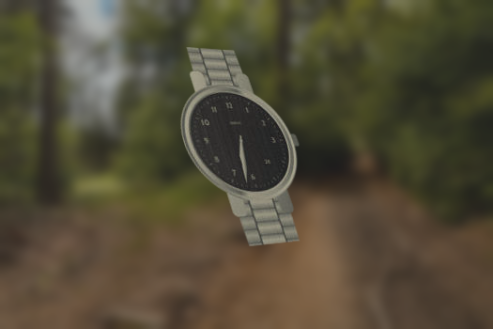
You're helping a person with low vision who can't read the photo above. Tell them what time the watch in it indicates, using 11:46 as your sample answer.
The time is 6:32
